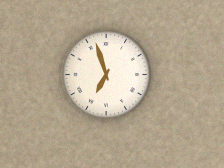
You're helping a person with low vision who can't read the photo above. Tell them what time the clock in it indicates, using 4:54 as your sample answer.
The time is 6:57
